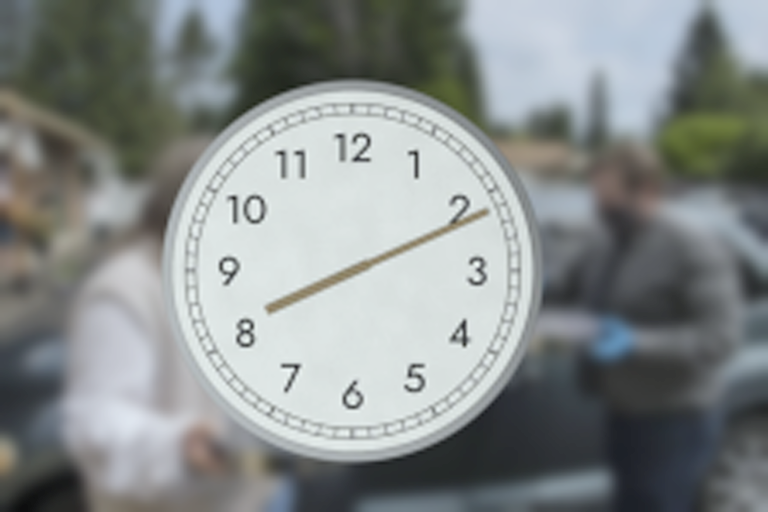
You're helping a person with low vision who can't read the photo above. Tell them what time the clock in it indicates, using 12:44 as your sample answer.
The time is 8:11
